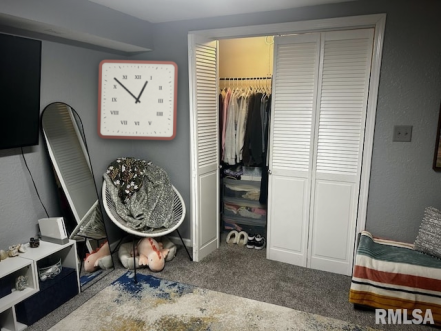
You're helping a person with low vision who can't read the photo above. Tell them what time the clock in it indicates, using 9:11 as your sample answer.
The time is 12:52
